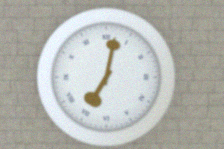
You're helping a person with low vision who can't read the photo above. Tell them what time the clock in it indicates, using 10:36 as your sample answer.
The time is 7:02
